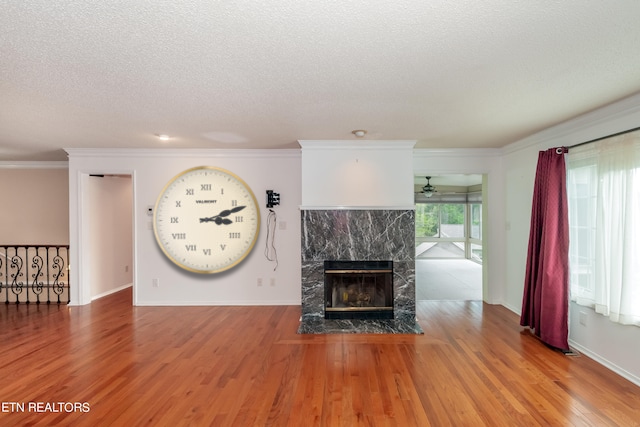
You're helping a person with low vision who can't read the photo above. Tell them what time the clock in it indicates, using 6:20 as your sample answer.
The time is 3:12
